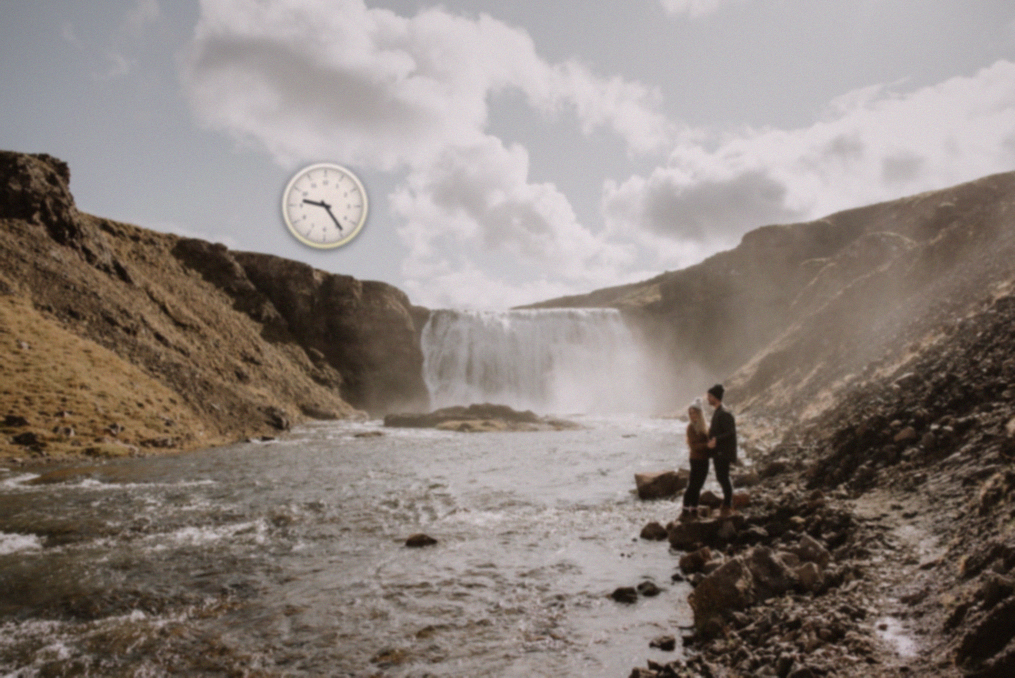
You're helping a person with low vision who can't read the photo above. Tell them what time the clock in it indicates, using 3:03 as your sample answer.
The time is 9:24
